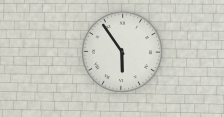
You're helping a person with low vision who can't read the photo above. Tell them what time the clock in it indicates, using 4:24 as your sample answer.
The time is 5:54
